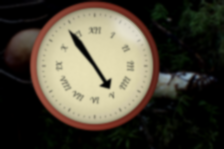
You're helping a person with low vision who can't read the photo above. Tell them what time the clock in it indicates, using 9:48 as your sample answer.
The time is 4:54
